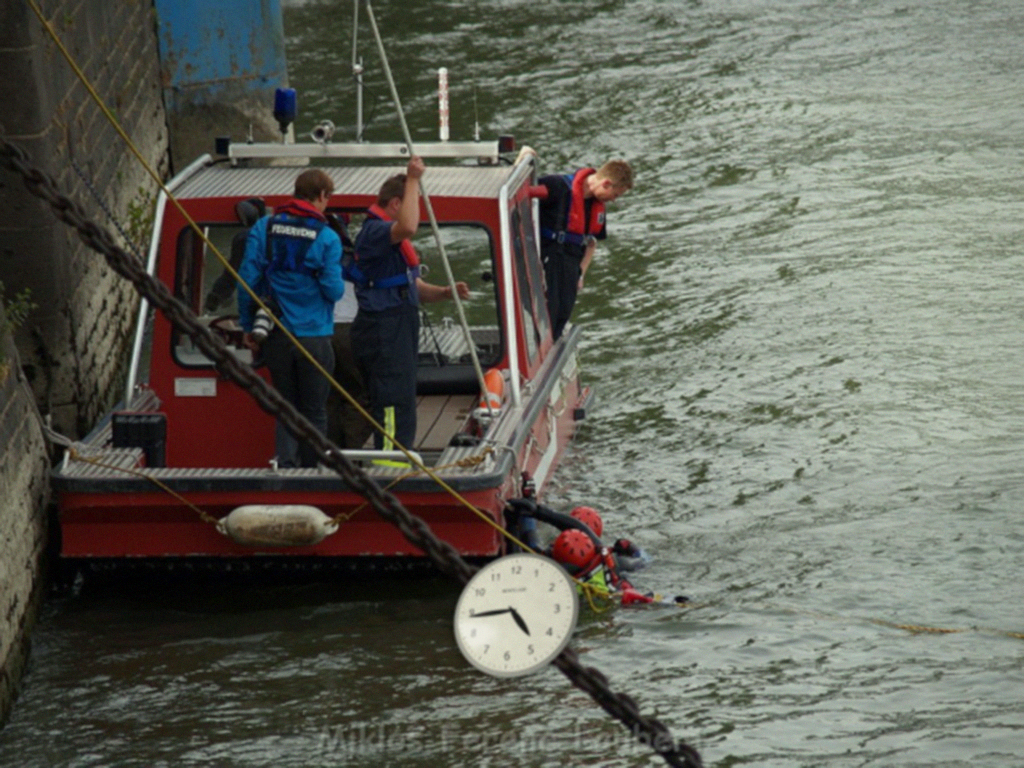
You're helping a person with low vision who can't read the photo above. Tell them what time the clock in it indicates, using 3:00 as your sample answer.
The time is 4:44
